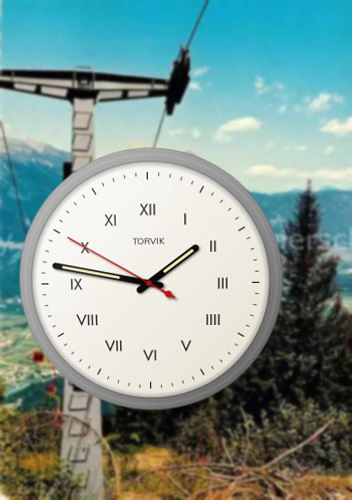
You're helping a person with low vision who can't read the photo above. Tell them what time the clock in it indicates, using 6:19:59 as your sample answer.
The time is 1:46:50
